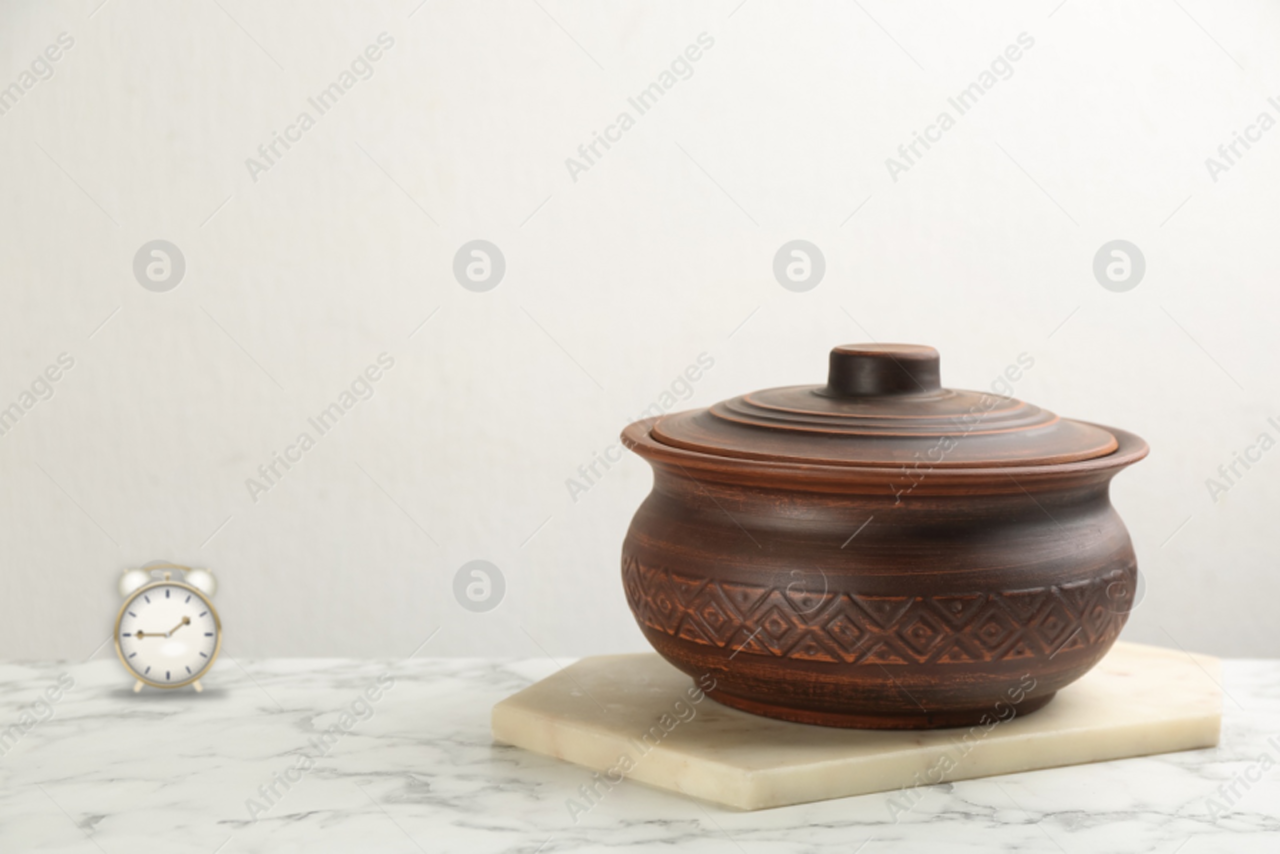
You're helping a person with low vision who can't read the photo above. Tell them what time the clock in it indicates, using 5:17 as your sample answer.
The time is 1:45
